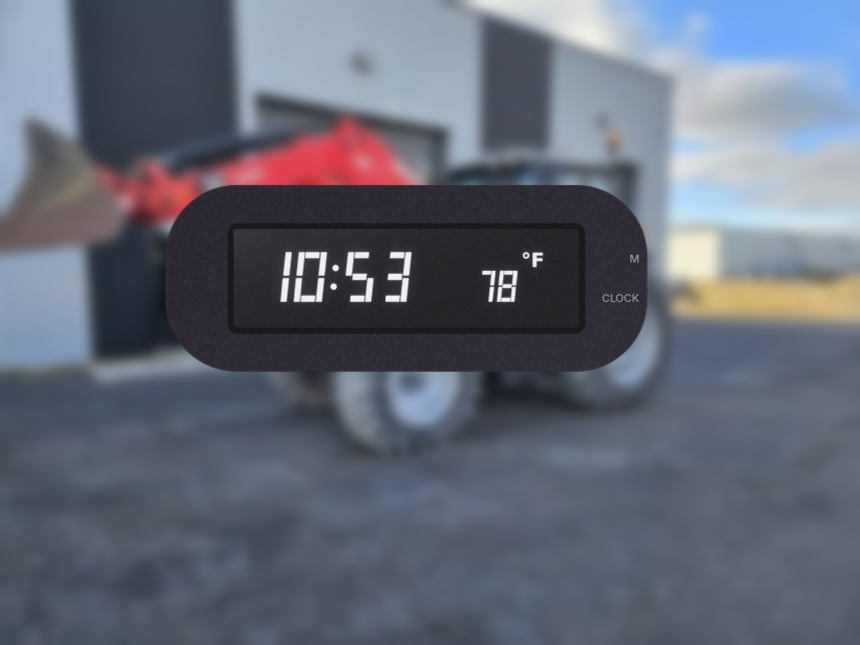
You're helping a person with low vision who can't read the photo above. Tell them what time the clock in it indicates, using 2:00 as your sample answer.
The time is 10:53
